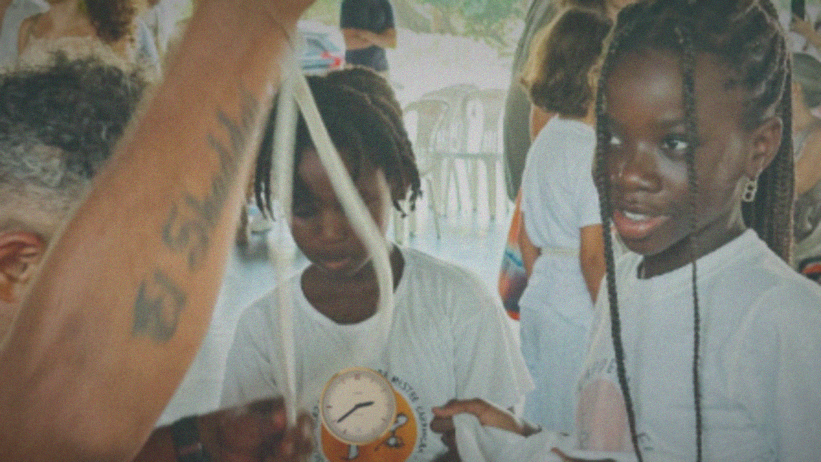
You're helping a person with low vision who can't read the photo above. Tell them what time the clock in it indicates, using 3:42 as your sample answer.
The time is 2:39
